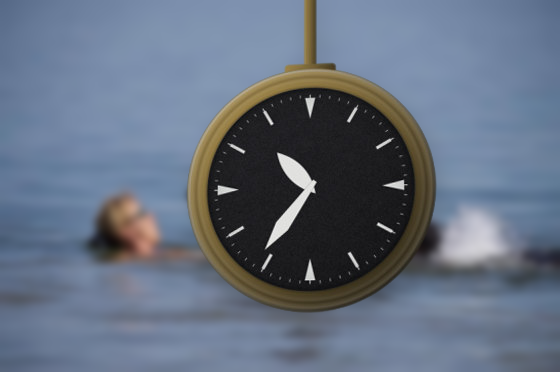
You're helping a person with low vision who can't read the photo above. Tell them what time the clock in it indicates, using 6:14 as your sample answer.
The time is 10:36
